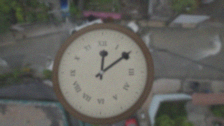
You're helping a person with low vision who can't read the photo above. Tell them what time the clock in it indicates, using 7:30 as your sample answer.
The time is 12:09
